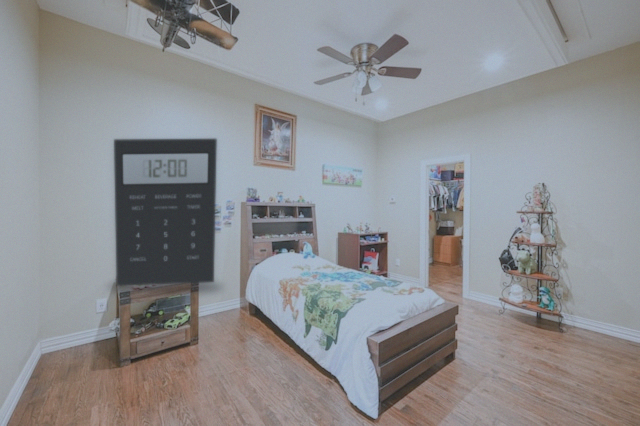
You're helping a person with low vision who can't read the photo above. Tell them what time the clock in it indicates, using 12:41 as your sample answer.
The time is 12:00
